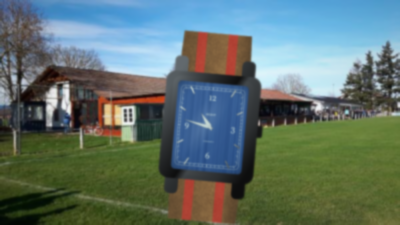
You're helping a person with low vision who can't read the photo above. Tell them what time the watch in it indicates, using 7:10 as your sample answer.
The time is 10:47
